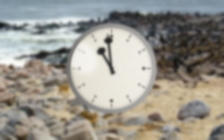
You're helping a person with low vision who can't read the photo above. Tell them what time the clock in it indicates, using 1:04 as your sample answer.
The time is 10:59
